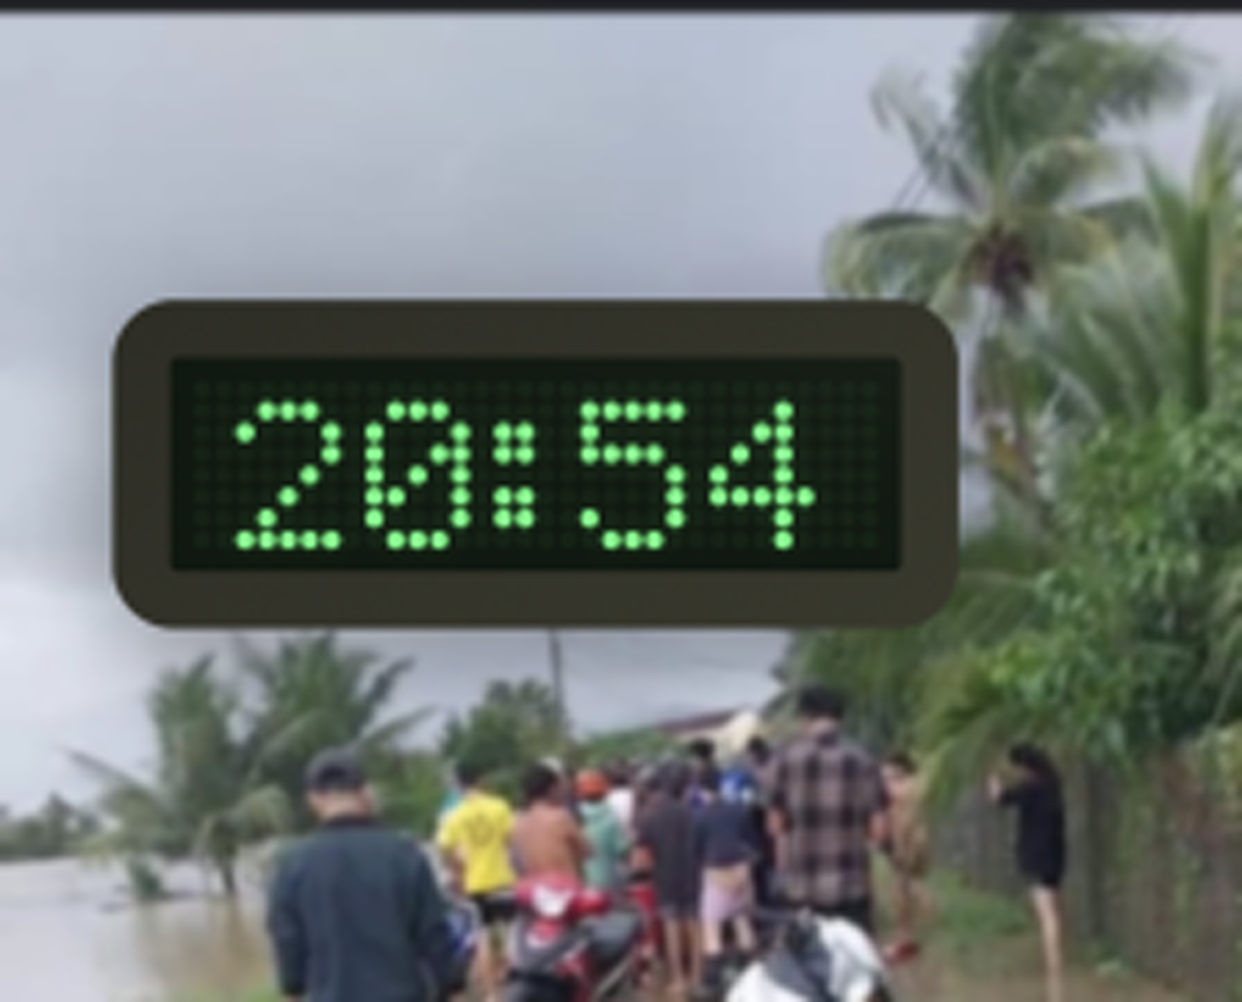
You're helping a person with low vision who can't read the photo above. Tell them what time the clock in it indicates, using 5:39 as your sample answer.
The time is 20:54
